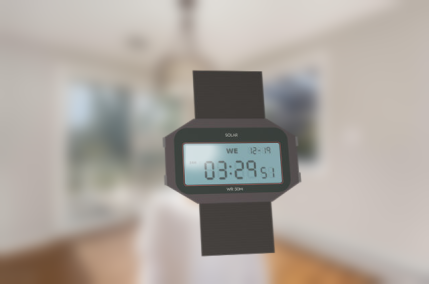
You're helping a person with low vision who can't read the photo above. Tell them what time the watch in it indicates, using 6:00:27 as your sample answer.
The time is 3:29:51
